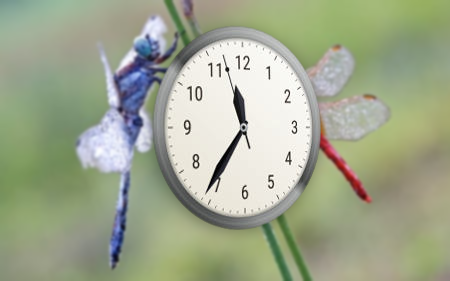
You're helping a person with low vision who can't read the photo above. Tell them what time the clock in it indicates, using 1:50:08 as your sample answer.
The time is 11:35:57
